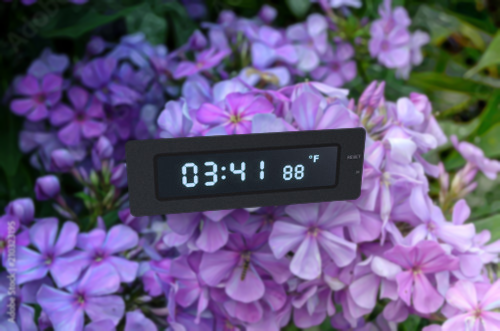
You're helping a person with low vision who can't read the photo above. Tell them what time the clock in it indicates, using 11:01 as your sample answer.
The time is 3:41
